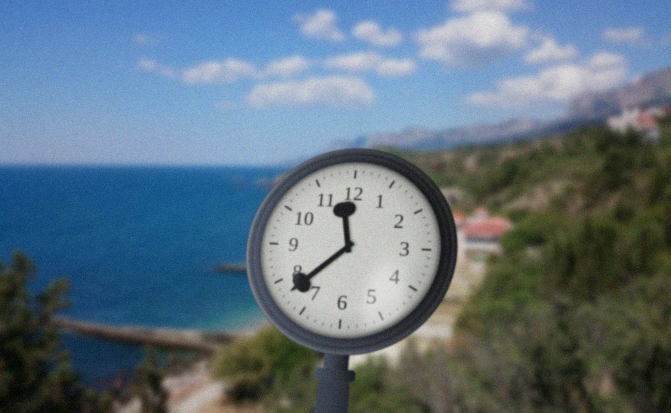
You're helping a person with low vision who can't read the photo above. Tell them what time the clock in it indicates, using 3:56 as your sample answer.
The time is 11:38
